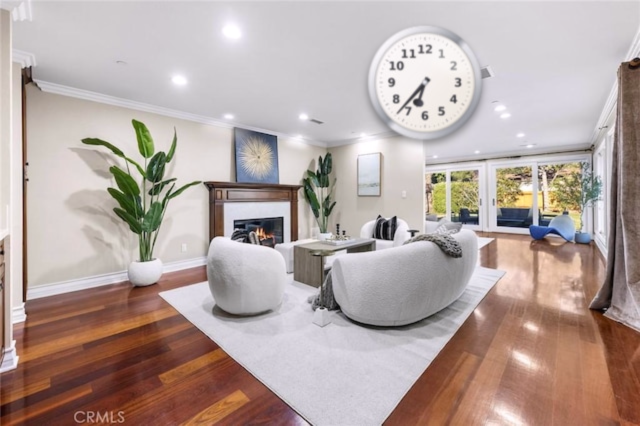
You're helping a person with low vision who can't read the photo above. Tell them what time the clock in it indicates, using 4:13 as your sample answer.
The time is 6:37
